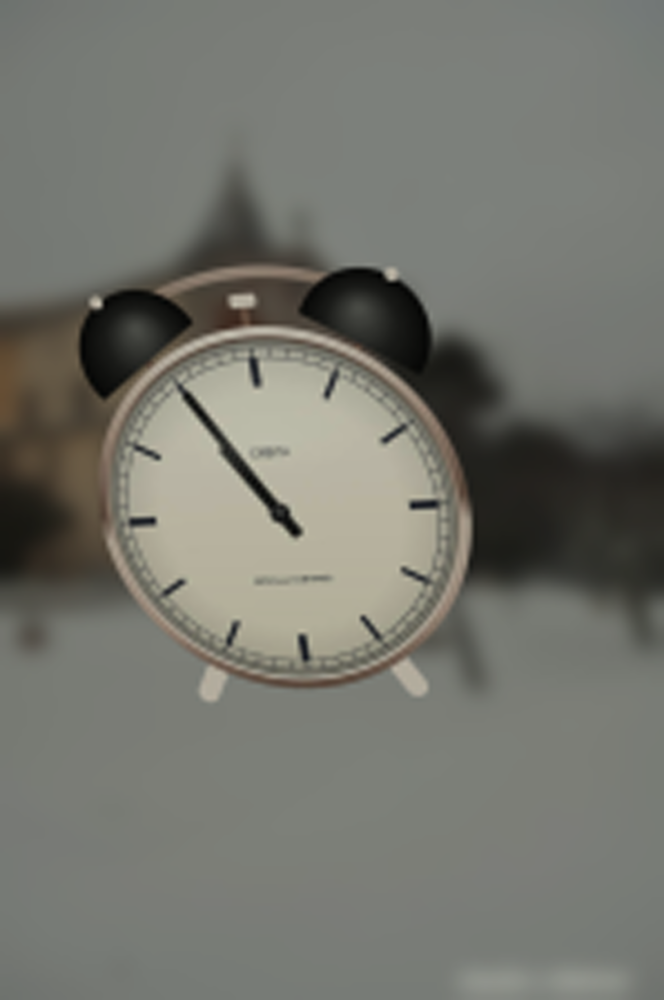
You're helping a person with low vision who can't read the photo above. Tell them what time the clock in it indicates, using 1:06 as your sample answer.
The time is 10:55
